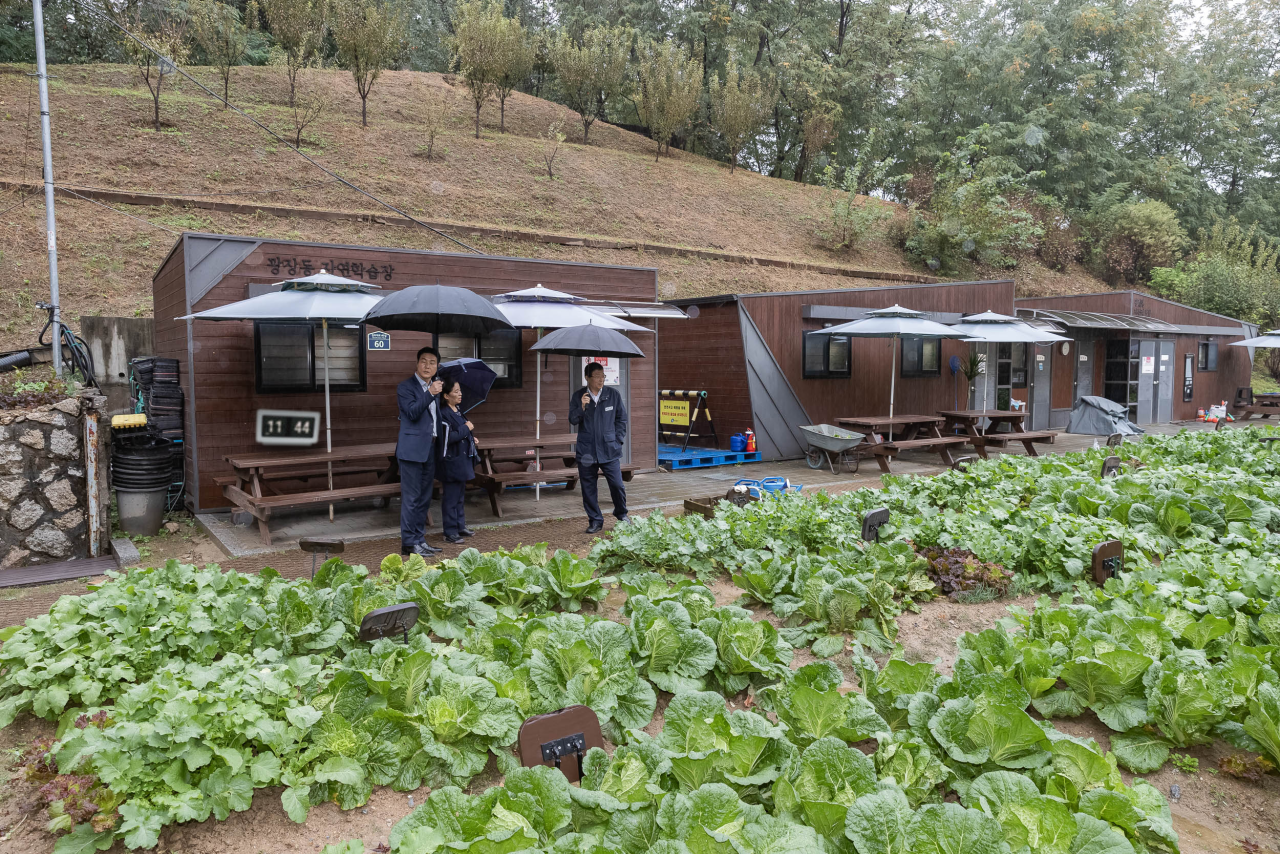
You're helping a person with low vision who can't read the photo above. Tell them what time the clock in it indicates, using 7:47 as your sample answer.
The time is 11:44
